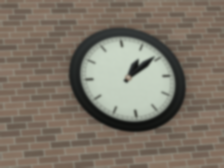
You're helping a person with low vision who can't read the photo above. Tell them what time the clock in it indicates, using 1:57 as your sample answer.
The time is 1:09
